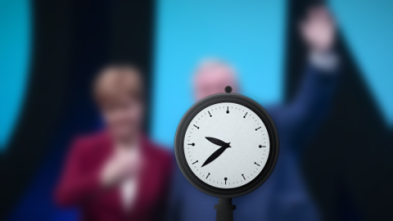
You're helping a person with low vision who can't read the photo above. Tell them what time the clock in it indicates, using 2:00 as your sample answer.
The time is 9:38
